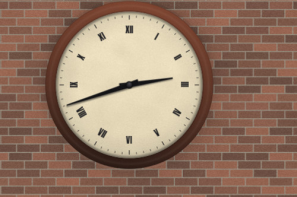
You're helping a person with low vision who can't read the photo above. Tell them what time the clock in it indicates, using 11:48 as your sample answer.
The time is 2:42
